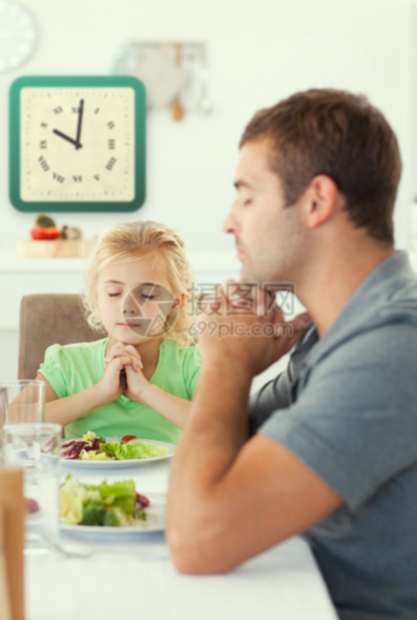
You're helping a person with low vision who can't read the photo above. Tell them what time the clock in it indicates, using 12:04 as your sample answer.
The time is 10:01
